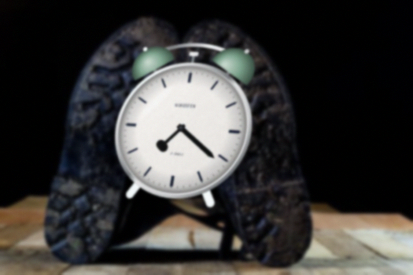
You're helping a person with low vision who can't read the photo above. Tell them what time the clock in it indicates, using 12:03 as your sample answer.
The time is 7:21
